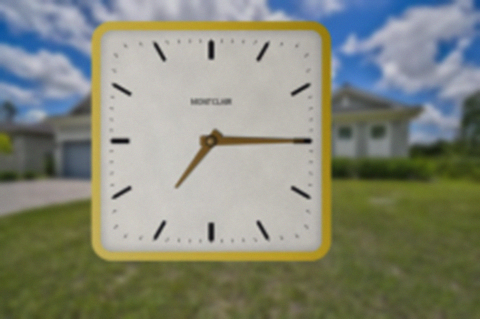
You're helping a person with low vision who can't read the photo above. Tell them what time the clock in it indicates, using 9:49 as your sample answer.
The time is 7:15
